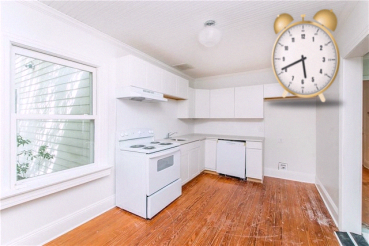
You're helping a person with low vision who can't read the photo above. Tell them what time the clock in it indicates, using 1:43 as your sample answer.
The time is 5:41
